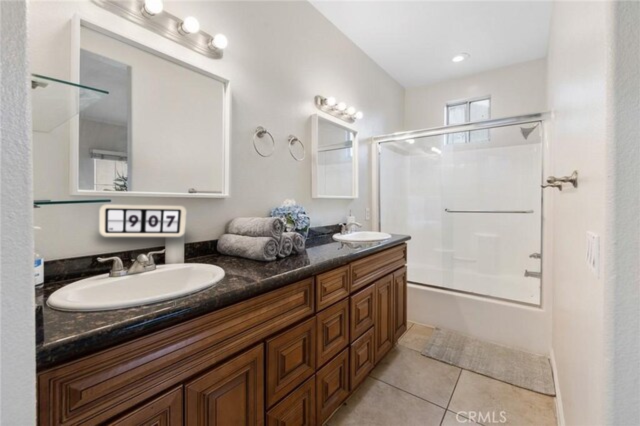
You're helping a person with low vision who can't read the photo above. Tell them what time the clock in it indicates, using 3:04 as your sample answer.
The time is 9:07
